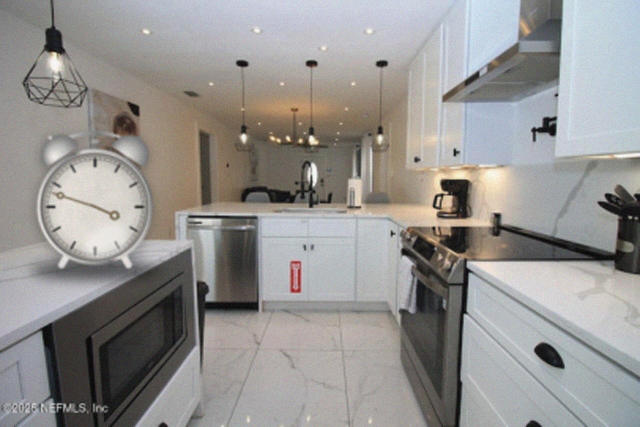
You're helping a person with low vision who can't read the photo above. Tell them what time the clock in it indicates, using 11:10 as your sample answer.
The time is 3:48
